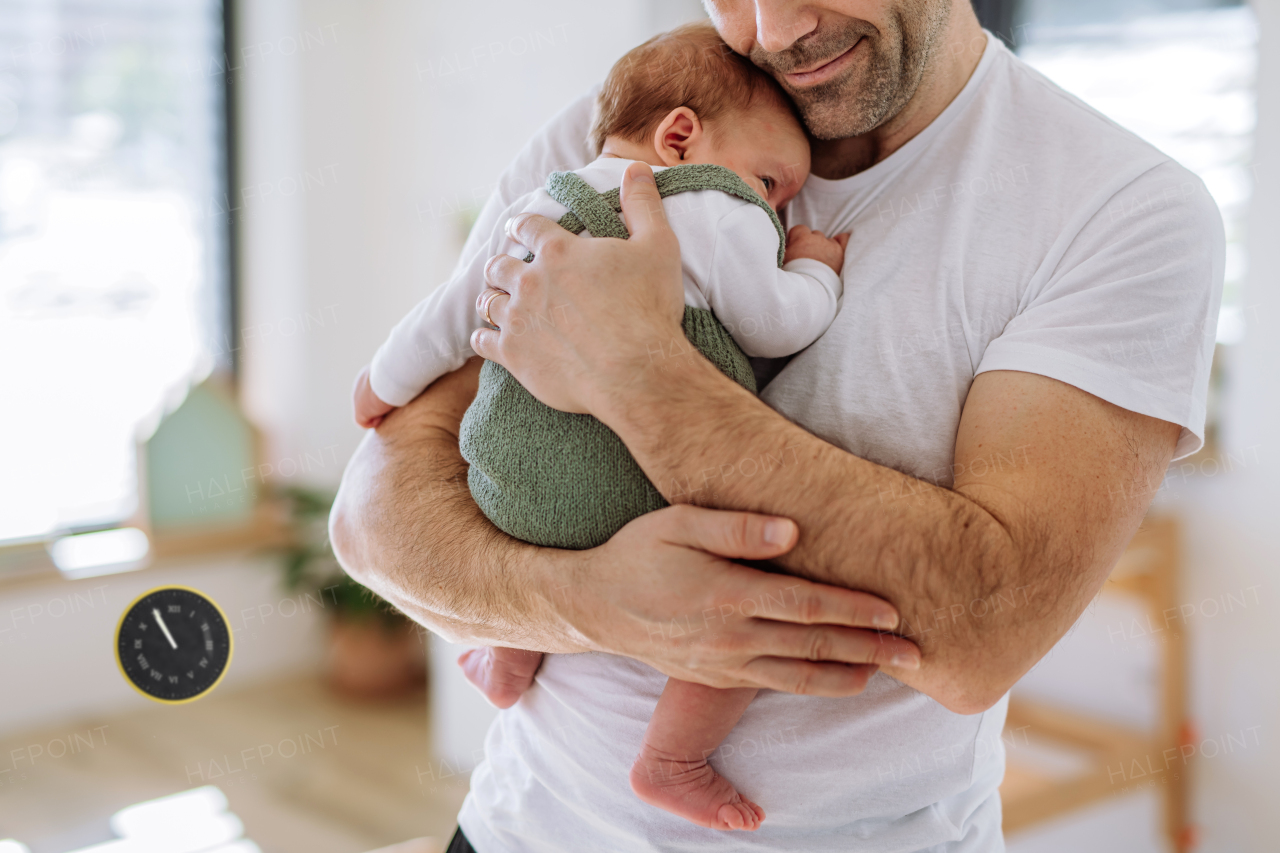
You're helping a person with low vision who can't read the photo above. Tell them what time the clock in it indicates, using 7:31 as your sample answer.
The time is 10:55
